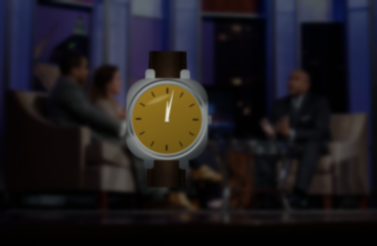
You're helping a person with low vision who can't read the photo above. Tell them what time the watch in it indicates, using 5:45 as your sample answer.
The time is 12:02
